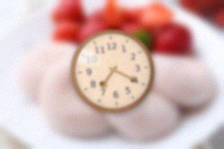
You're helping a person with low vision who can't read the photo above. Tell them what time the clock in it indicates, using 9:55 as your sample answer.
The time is 7:20
